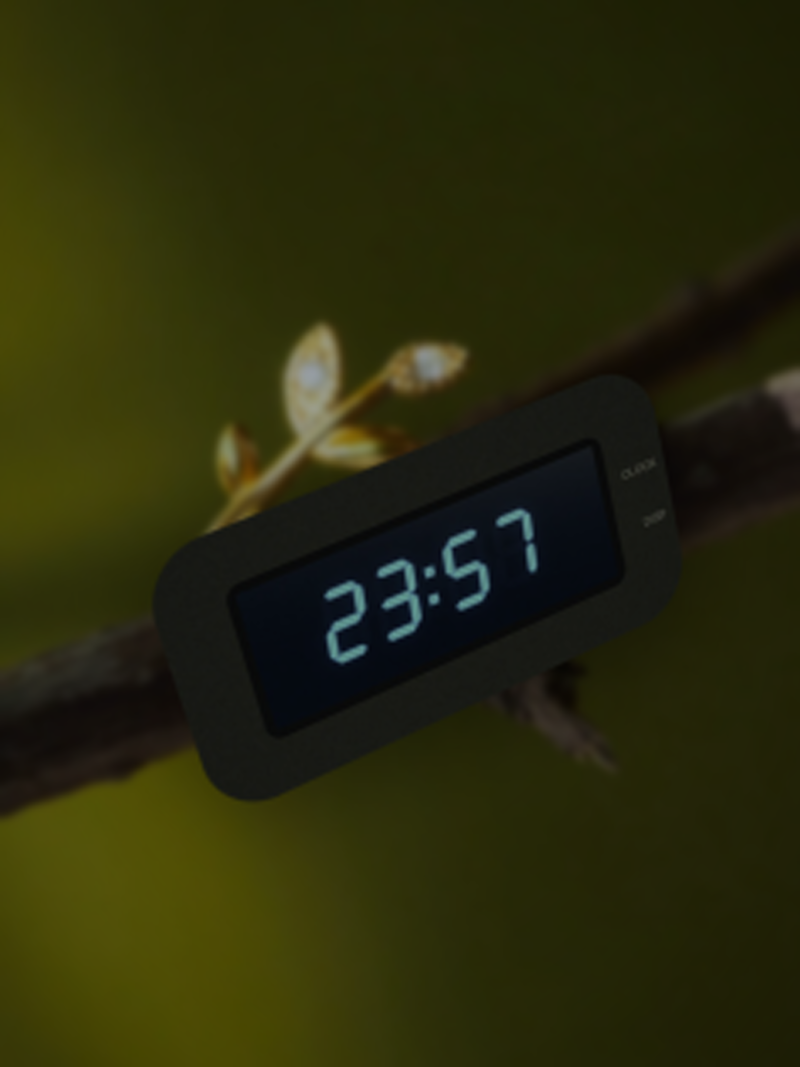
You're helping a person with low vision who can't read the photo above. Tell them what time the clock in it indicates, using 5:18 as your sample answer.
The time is 23:57
